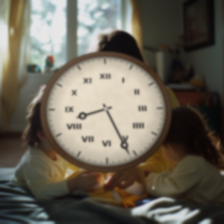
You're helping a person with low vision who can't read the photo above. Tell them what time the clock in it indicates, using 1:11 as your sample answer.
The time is 8:26
